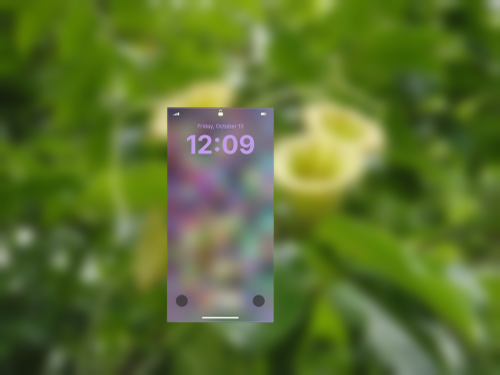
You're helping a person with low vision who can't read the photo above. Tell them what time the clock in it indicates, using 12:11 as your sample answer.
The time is 12:09
